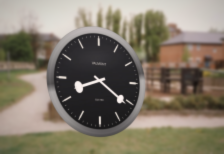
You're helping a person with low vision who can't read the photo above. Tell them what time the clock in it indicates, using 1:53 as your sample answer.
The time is 8:21
